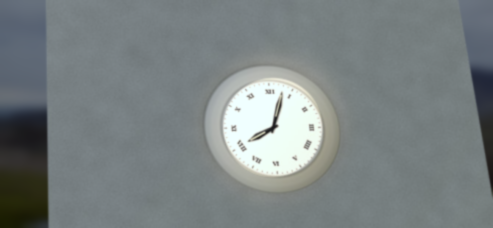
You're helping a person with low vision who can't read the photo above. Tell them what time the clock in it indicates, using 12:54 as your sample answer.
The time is 8:03
